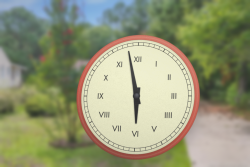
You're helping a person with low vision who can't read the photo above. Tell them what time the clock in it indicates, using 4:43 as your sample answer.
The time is 5:58
